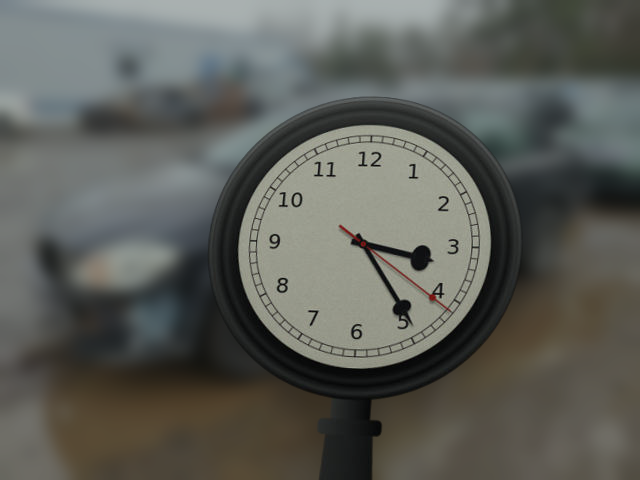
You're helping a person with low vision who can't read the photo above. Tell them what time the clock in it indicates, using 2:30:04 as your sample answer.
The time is 3:24:21
